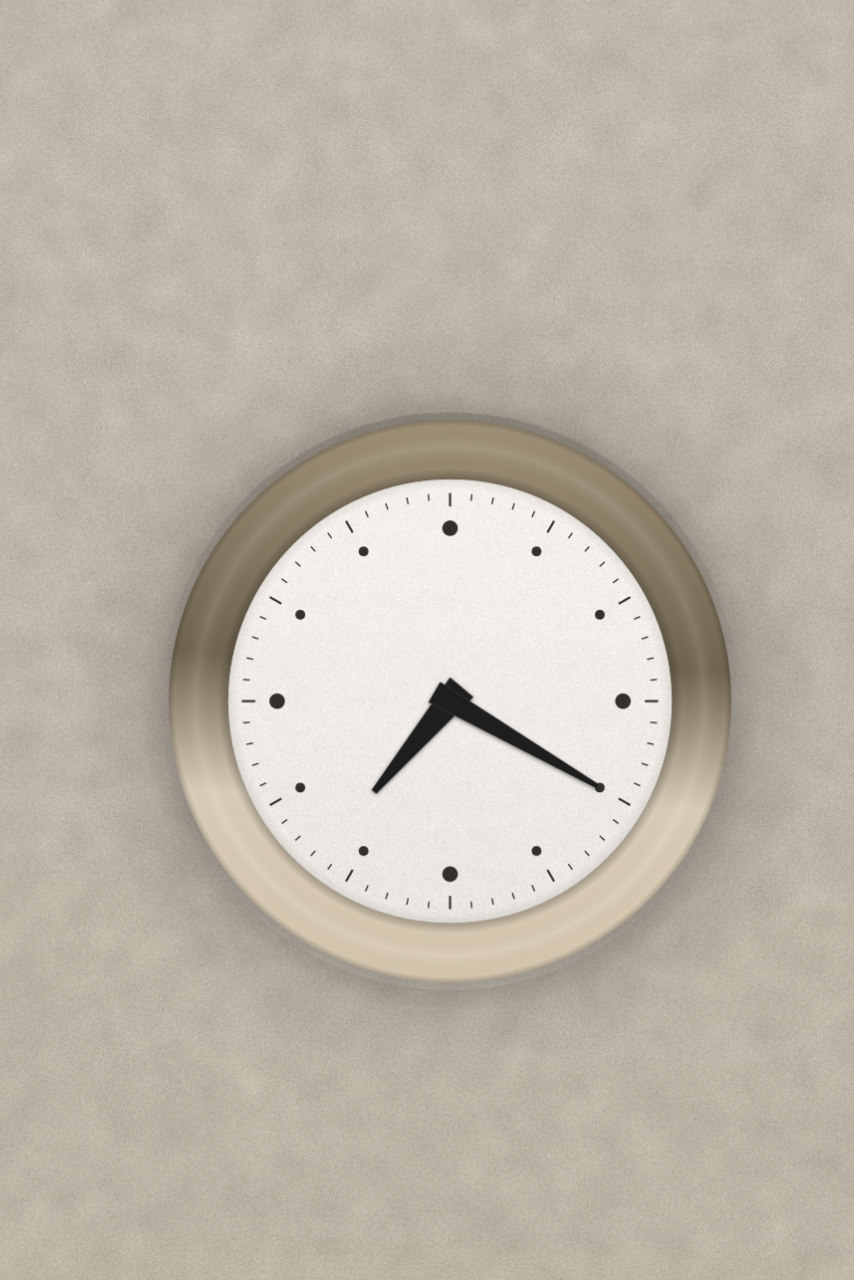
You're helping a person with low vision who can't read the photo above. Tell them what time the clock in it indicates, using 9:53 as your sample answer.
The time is 7:20
